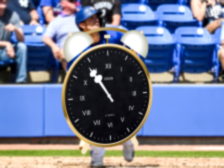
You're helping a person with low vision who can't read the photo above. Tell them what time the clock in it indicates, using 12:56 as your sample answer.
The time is 10:54
